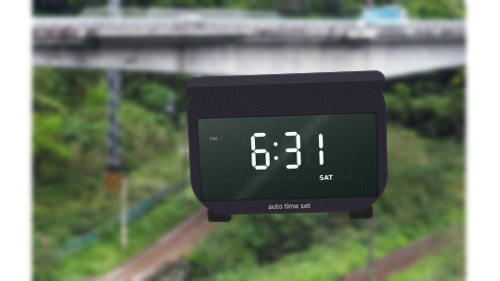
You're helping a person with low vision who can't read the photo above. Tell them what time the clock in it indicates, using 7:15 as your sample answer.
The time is 6:31
